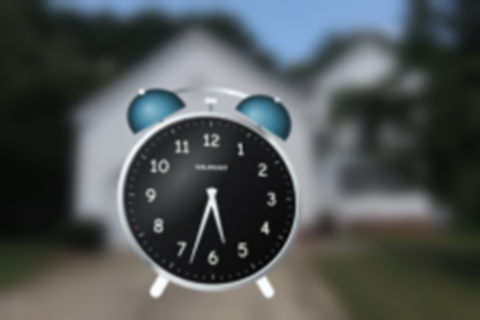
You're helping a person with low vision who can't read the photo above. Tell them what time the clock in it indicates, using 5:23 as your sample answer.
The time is 5:33
